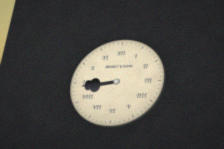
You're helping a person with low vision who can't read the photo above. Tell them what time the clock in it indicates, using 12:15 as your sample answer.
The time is 8:44
